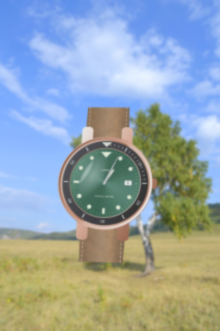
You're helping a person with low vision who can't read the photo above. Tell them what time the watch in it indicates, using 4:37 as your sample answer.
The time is 1:04
